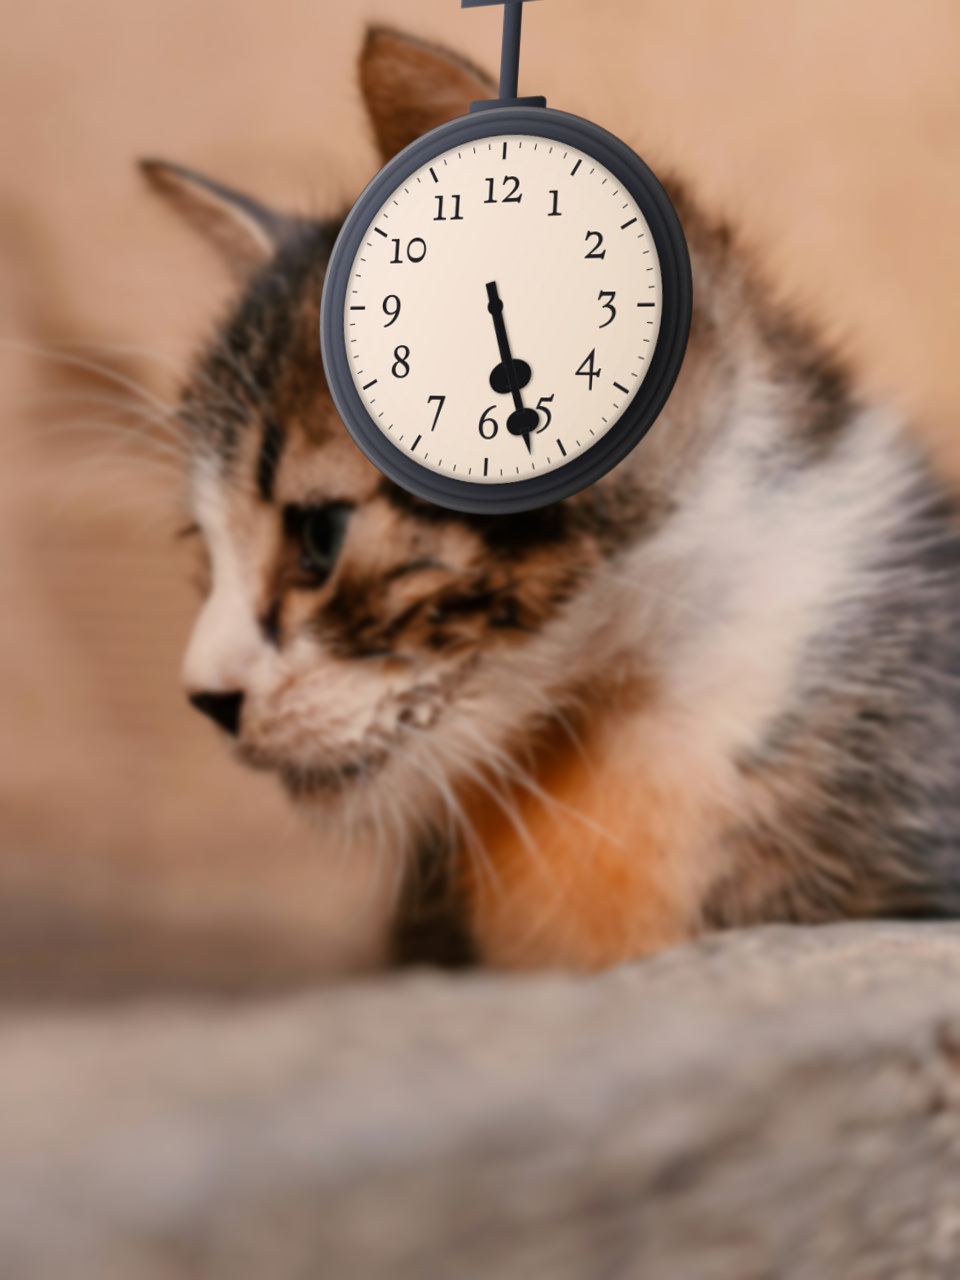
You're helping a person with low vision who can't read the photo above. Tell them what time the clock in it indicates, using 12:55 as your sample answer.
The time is 5:27
